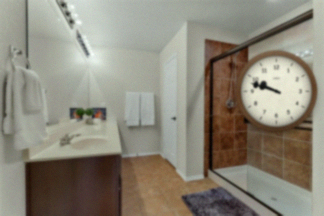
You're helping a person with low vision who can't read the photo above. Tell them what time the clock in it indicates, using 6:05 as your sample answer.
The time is 9:48
